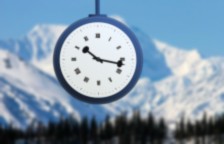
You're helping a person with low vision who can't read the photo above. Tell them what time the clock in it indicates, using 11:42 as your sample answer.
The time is 10:17
